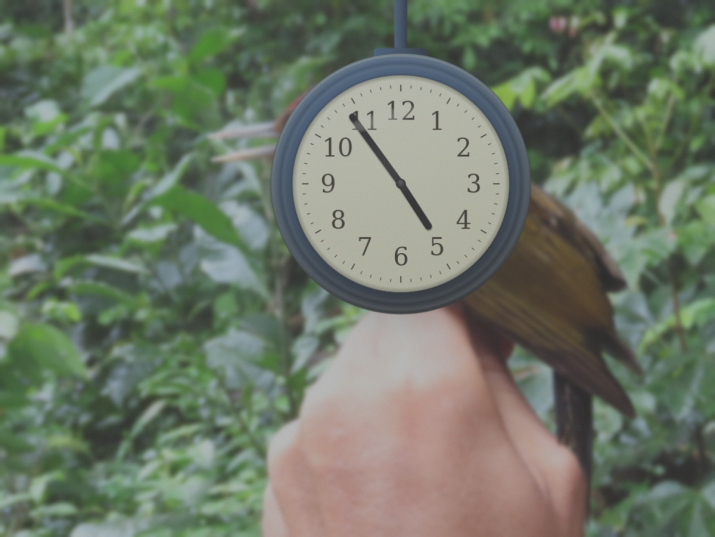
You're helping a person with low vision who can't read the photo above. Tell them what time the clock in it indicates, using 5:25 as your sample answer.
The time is 4:54
